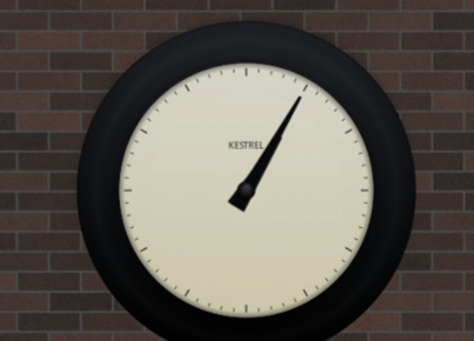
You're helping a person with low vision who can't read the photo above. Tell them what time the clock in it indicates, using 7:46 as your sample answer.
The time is 1:05
